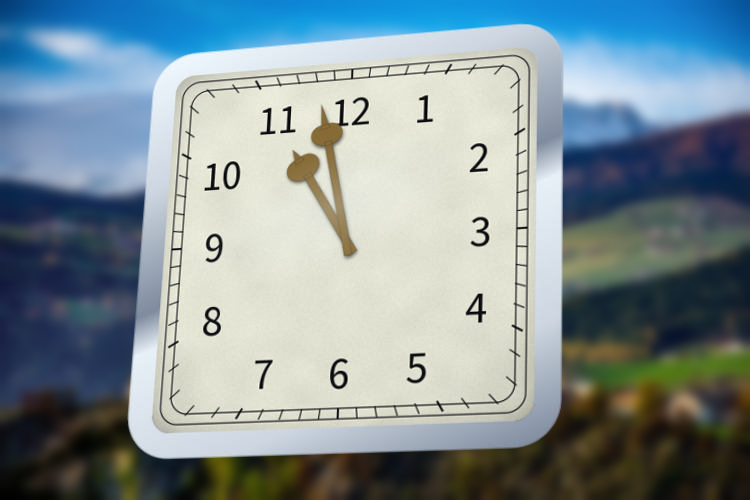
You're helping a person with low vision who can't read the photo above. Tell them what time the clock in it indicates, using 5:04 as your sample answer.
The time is 10:58
